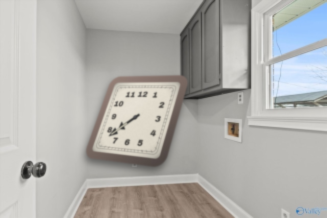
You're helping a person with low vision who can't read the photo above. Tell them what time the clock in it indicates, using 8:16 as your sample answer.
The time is 7:38
